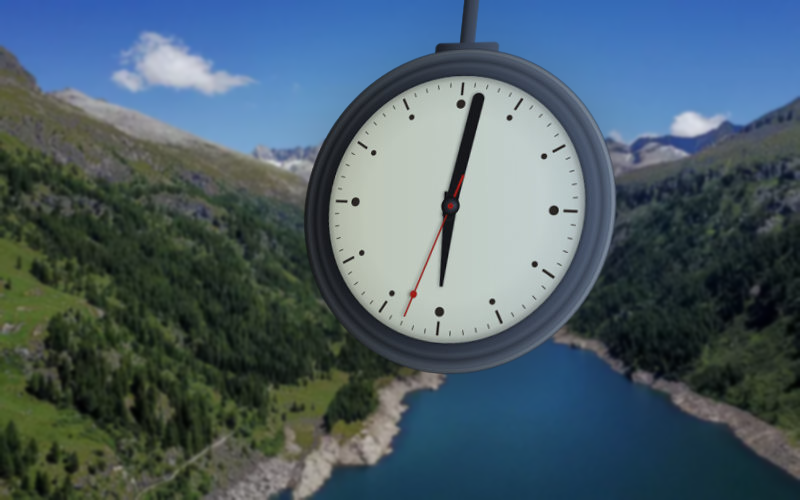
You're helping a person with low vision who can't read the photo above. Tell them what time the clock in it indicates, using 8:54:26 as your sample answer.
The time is 6:01:33
